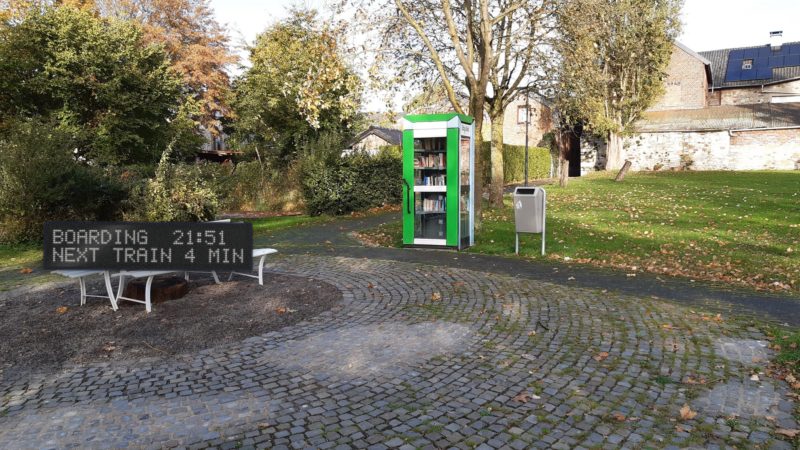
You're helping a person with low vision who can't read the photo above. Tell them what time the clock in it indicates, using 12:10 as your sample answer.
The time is 21:51
